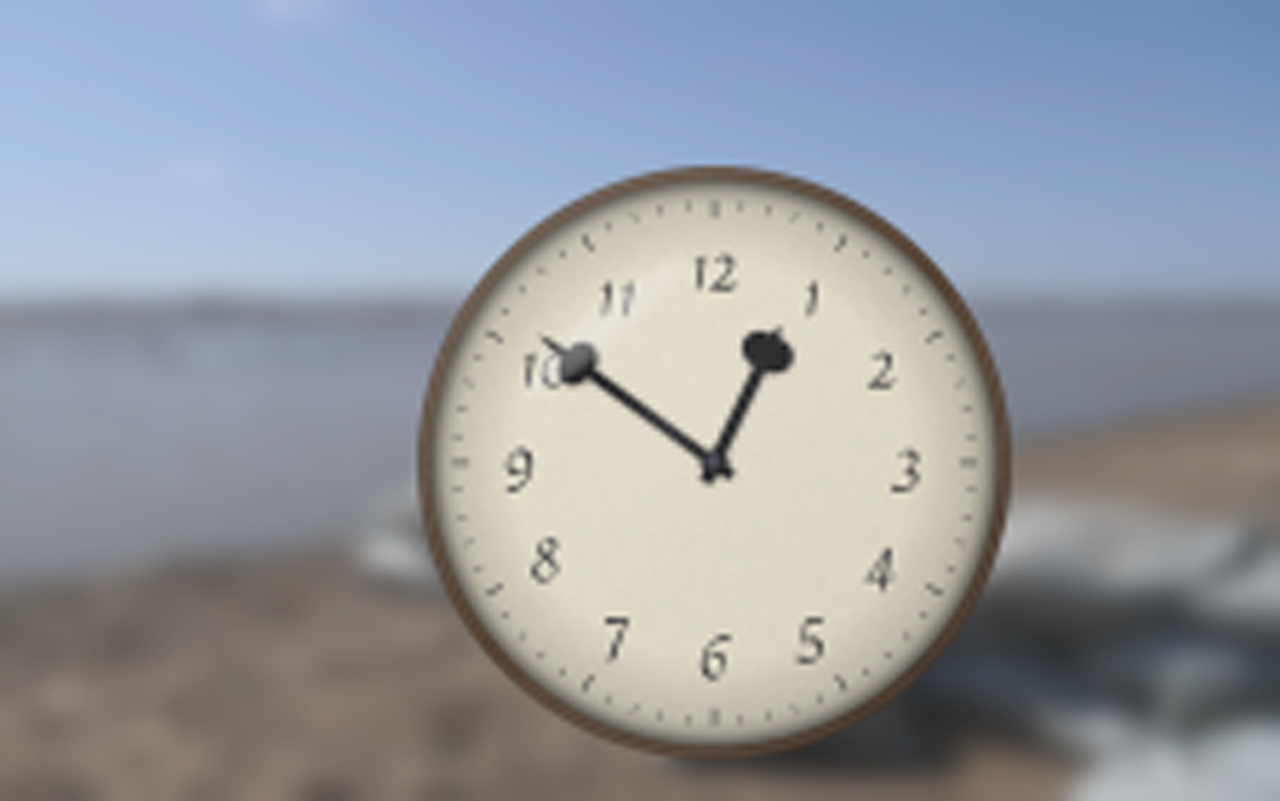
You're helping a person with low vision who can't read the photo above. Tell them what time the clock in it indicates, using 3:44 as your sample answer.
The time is 12:51
